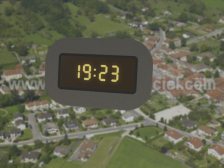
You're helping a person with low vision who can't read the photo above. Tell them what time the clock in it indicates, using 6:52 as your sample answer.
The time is 19:23
